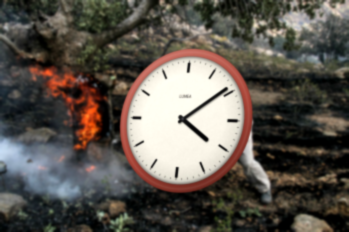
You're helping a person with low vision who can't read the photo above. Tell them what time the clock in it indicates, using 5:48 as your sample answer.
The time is 4:09
